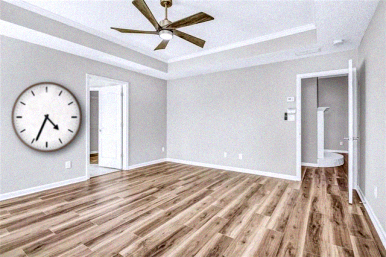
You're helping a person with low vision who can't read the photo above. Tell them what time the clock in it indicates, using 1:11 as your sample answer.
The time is 4:34
